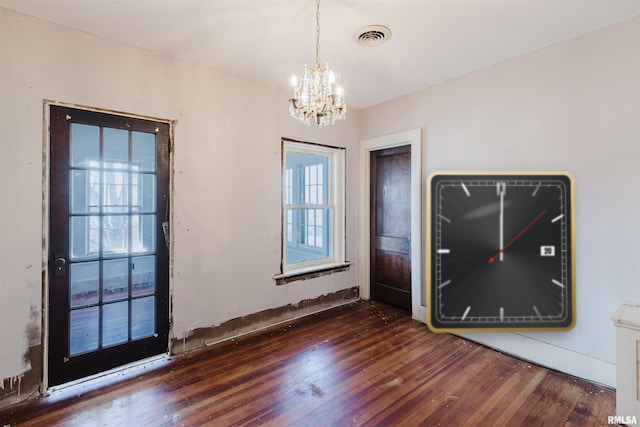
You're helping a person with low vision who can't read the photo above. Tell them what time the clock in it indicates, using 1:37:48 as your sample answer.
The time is 12:00:08
